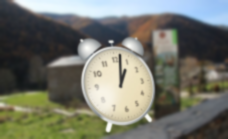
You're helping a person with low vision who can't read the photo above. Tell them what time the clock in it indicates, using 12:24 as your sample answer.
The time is 1:02
